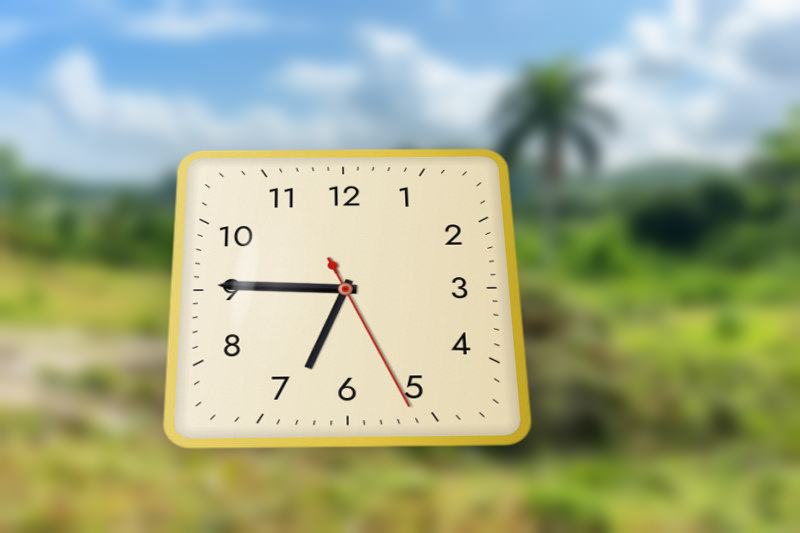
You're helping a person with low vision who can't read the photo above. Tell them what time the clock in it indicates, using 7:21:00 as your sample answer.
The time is 6:45:26
